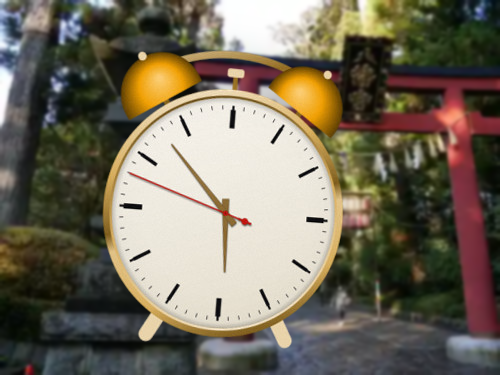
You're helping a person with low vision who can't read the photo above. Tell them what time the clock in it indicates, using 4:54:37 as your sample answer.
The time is 5:52:48
